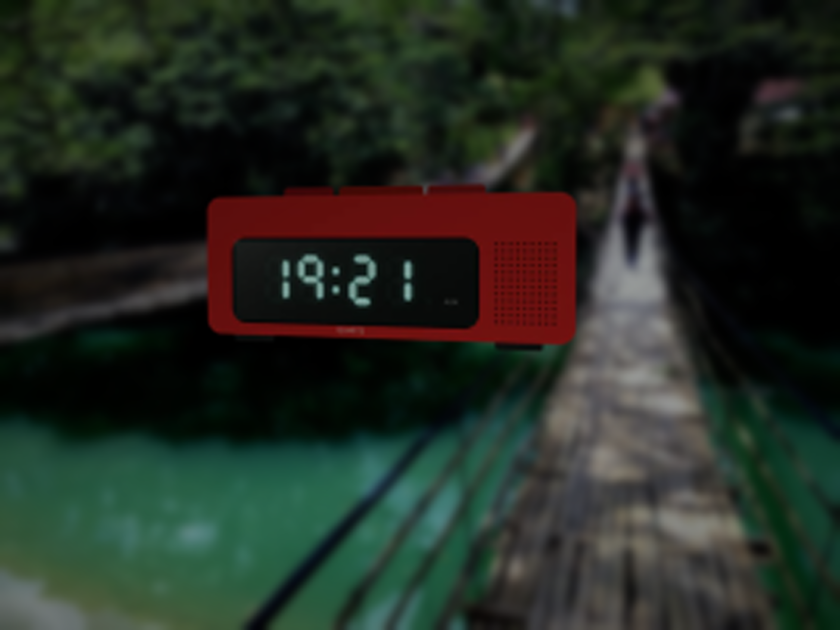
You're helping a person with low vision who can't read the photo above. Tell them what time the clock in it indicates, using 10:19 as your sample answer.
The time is 19:21
